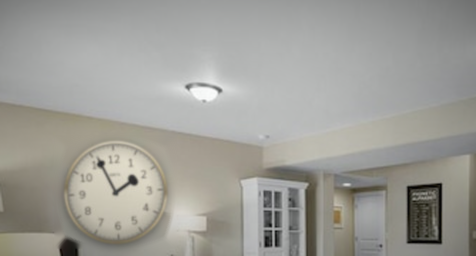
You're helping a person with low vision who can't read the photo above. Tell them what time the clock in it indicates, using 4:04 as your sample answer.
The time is 1:56
